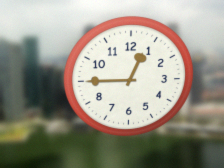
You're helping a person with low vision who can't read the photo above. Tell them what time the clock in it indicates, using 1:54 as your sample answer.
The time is 12:45
